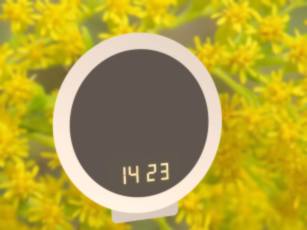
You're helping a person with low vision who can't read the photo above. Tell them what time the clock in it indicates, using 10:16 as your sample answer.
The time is 14:23
